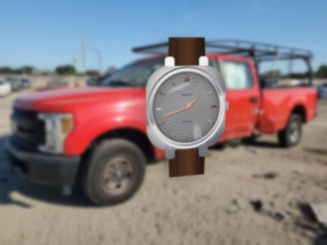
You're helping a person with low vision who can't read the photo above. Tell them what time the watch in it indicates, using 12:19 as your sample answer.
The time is 1:42
